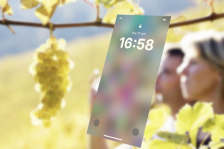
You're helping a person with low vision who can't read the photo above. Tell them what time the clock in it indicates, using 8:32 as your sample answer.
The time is 16:58
